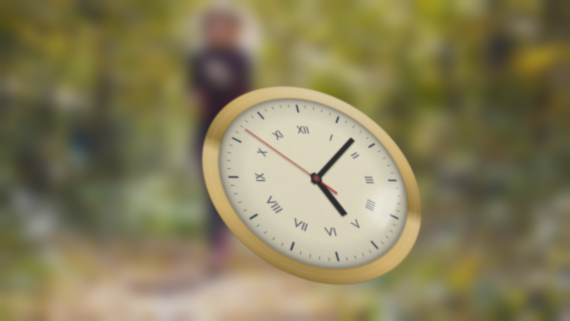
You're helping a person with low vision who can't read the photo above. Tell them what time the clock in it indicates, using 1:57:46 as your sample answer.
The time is 5:07:52
